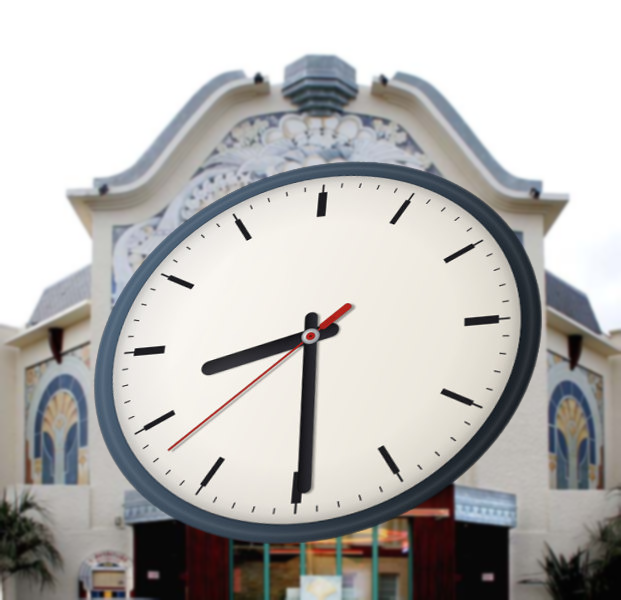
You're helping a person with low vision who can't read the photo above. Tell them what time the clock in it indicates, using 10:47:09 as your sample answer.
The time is 8:29:38
